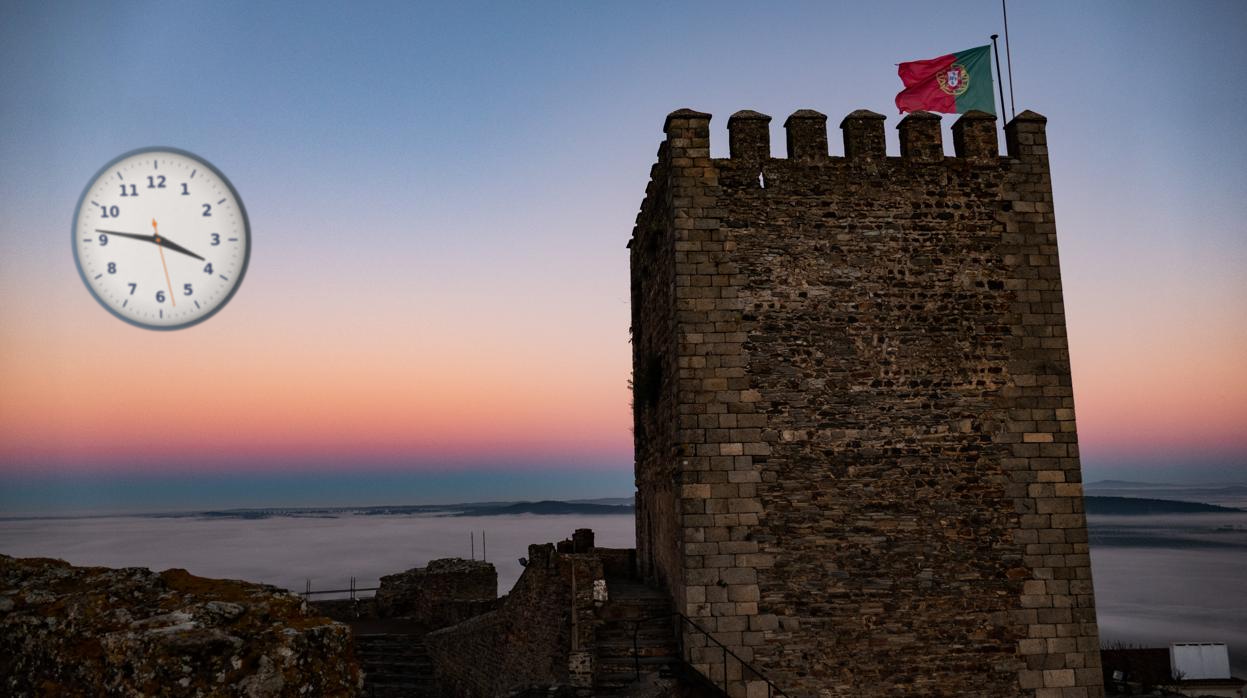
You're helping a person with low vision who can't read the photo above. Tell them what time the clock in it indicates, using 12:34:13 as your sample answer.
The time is 3:46:28
